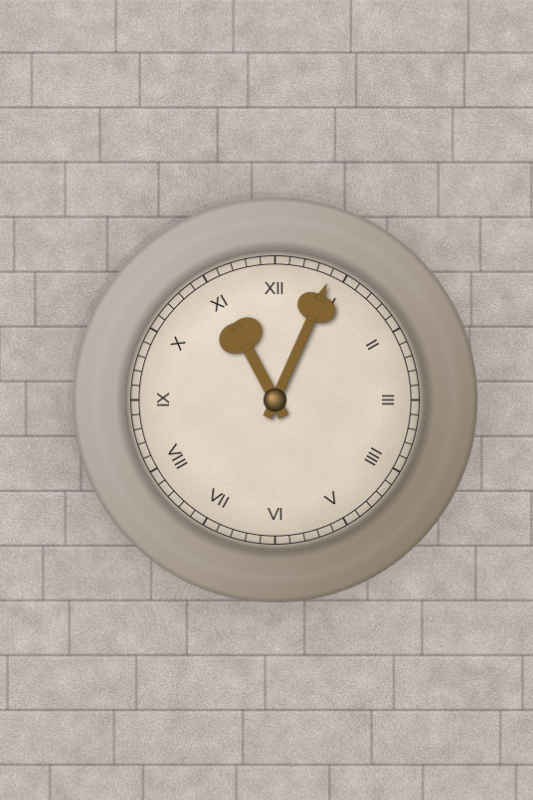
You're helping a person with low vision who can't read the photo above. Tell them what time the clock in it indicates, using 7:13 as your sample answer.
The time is 11:04
